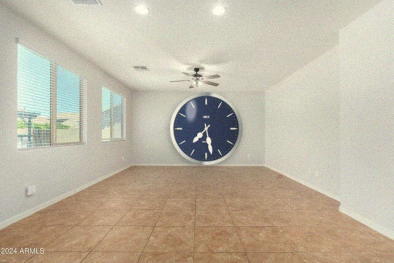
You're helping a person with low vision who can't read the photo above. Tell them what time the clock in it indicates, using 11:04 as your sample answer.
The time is 7:28
